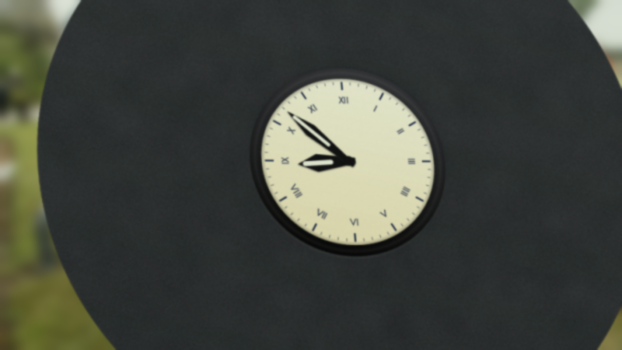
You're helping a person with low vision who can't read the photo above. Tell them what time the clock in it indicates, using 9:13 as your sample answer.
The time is 8:52
